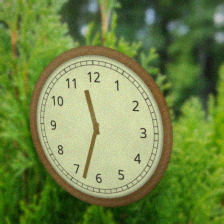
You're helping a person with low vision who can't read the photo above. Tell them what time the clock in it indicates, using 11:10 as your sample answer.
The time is 11:33
